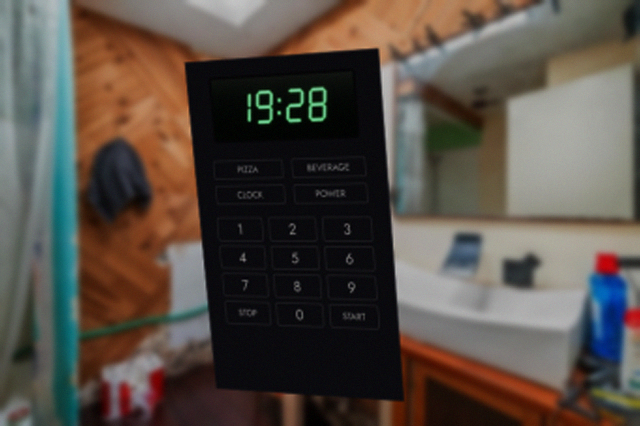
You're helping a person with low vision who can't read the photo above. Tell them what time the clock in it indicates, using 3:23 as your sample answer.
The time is 19:28
